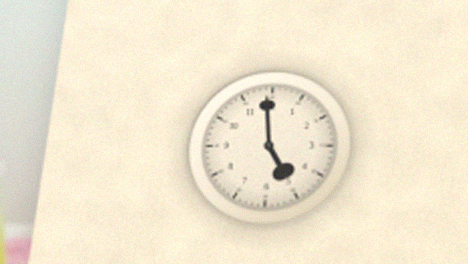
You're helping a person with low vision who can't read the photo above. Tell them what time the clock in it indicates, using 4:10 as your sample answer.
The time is 4:59
